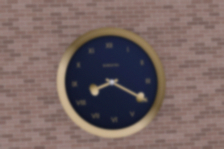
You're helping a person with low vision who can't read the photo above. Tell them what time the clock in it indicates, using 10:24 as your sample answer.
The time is 8:20
